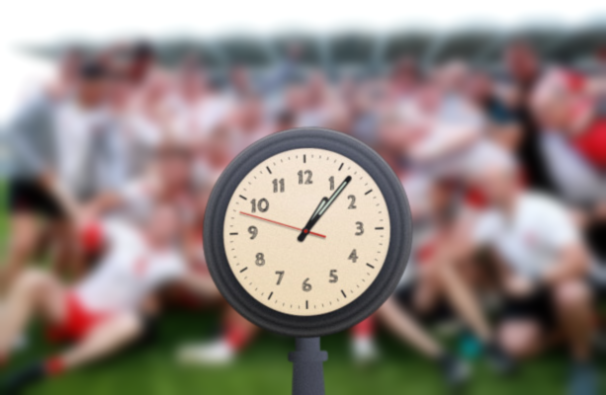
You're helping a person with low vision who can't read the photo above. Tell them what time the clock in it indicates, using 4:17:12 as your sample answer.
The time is 1:06:48
